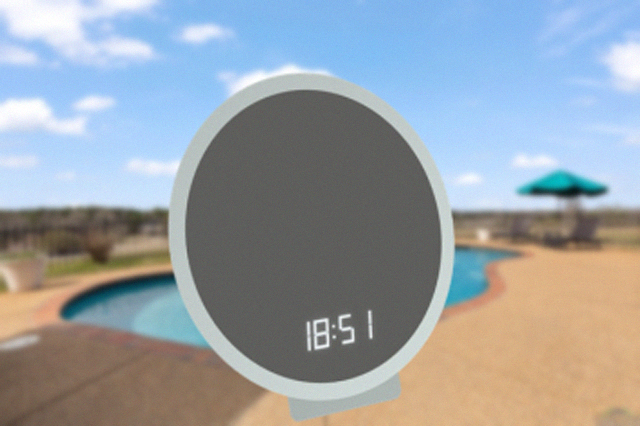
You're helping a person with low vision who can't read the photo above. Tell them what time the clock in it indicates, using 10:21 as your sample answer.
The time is 18:51
